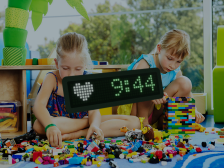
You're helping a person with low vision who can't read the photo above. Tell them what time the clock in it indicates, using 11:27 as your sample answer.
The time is 9:44
